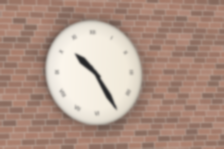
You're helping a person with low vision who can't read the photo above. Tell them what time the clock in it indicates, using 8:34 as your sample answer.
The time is 10:25
